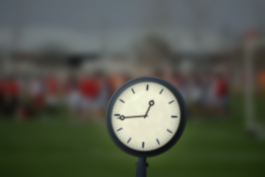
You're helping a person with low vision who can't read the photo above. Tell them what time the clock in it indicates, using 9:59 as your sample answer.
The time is 12:44
